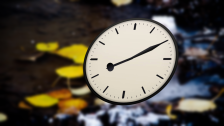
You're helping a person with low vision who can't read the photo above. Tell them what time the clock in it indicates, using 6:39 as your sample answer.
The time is 8:10
